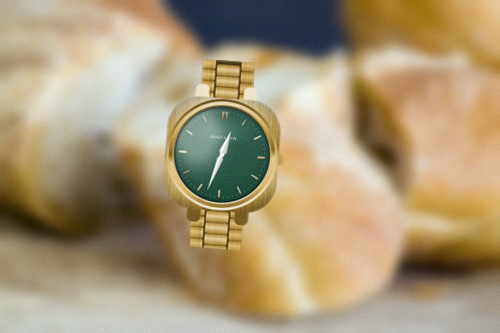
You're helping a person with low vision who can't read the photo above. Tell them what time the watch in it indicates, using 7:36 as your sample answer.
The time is 12:33
